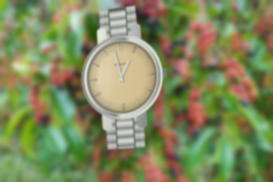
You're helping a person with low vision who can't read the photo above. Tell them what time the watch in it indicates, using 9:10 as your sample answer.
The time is 12:58
